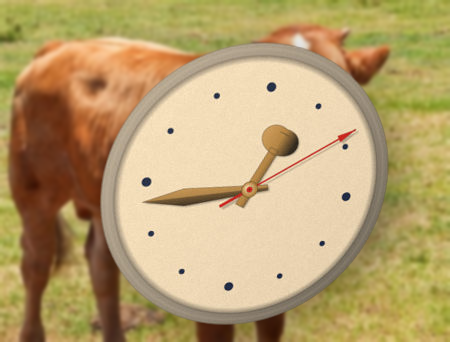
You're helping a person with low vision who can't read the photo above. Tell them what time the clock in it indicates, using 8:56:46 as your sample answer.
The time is 12:43:09
